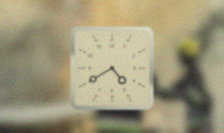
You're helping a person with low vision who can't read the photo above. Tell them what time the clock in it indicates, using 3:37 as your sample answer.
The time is 4:40
